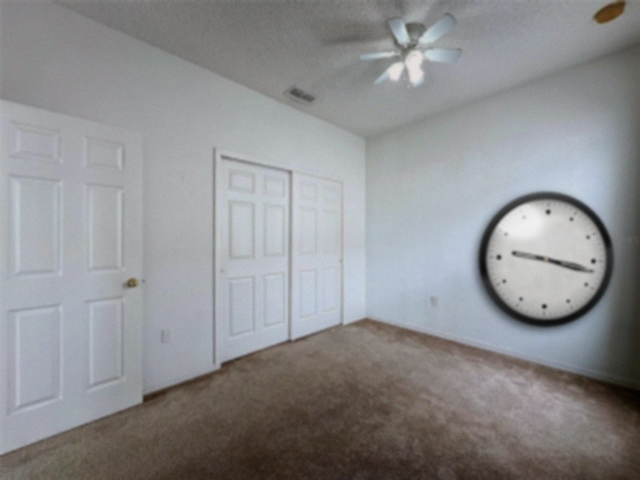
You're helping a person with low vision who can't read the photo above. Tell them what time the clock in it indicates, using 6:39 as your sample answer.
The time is 9:17
